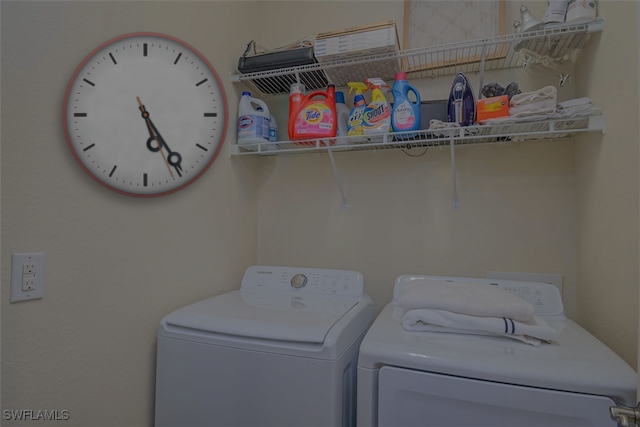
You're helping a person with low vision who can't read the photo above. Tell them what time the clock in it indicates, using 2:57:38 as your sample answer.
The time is 5:24:26
